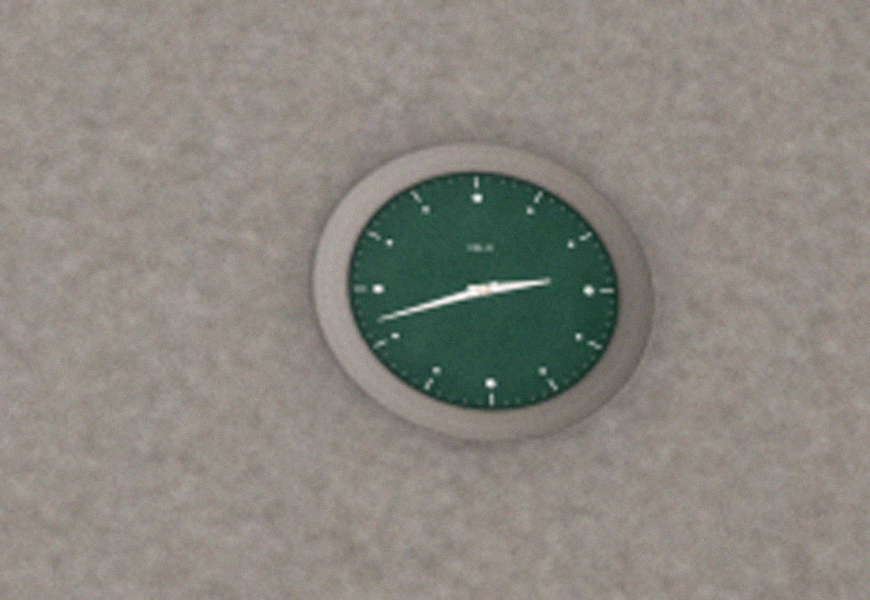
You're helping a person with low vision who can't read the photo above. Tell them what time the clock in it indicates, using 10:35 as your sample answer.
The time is 2:42
